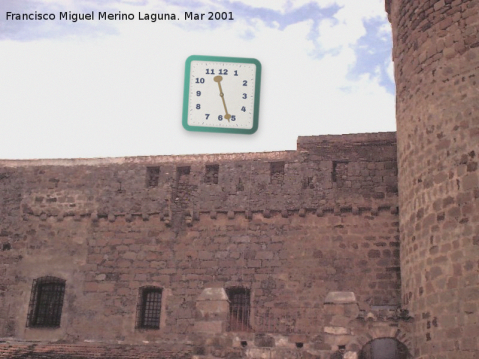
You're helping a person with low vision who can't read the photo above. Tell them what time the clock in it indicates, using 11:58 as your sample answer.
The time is 11:27
